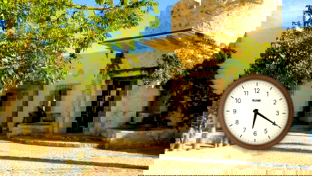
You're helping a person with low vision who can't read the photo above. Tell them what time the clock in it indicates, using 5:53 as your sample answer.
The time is 6:20
